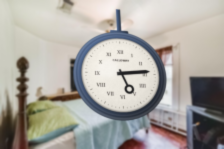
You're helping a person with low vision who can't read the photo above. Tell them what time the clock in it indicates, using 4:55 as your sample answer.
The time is 5:14
